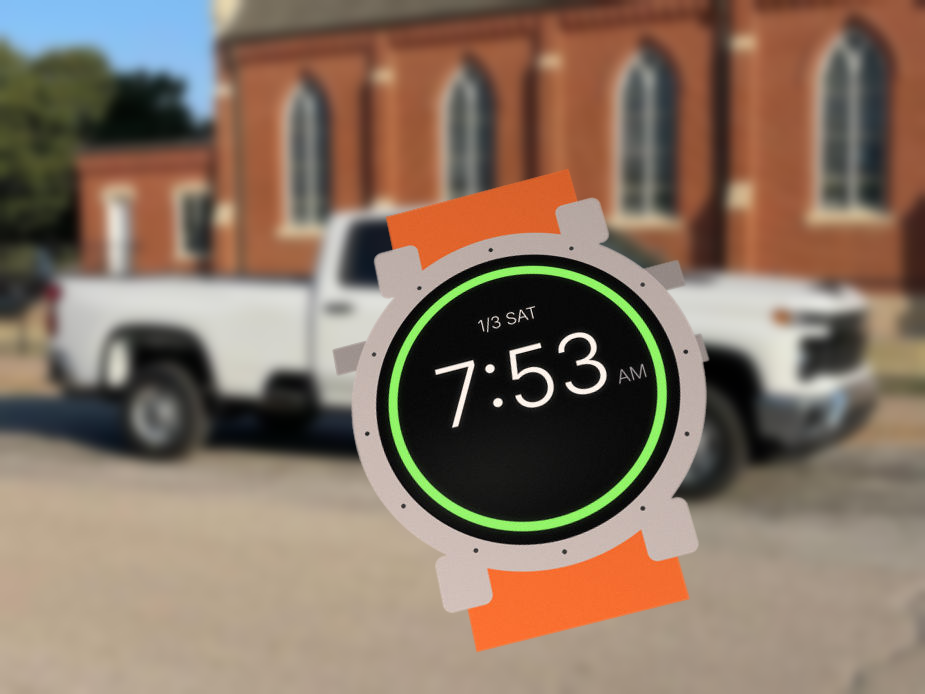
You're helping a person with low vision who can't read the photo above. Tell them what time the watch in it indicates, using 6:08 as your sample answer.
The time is 7:53
